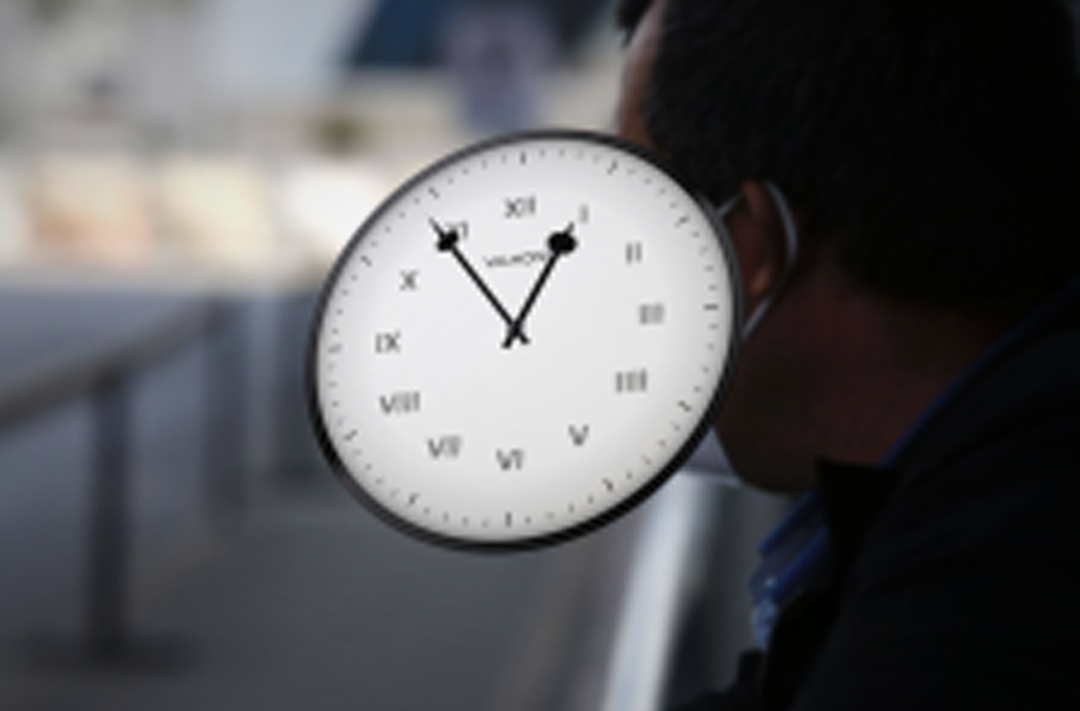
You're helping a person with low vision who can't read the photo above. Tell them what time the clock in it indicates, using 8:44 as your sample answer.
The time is 12:54
